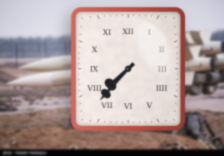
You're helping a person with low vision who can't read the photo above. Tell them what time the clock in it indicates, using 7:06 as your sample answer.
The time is 7:37
